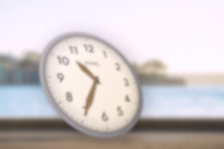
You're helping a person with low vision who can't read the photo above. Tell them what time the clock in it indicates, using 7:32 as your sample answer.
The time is 10:35
